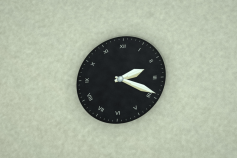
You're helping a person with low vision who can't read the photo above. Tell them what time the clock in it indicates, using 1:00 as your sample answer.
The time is 2:19
